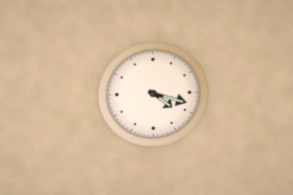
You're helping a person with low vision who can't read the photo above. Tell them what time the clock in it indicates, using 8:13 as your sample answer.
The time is 4:18
